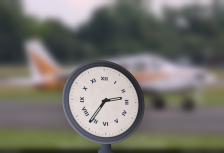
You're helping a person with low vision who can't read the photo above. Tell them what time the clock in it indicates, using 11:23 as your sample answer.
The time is 2:36
